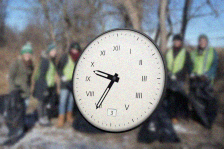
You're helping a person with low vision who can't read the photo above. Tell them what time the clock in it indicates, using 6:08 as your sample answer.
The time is 9:35
